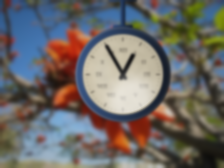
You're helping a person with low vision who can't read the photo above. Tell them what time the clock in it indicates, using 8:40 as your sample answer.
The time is 12:55
